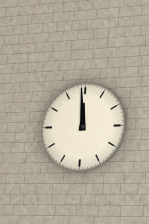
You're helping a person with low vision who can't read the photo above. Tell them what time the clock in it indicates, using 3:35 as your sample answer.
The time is 11:59
